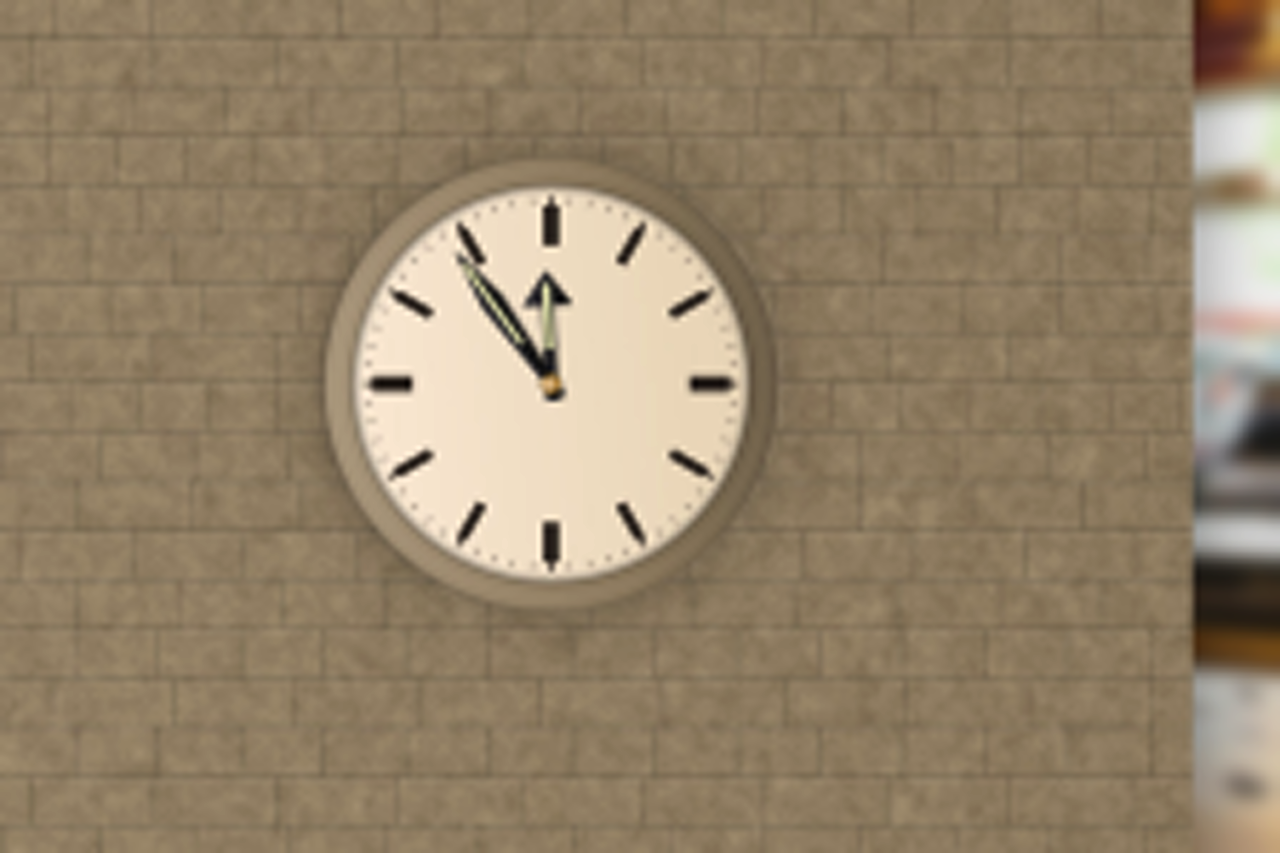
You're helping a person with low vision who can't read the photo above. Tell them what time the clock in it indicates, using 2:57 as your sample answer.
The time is 11:54
